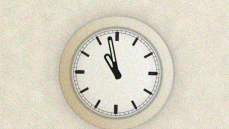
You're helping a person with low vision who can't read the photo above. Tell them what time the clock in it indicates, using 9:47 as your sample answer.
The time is 10:58
